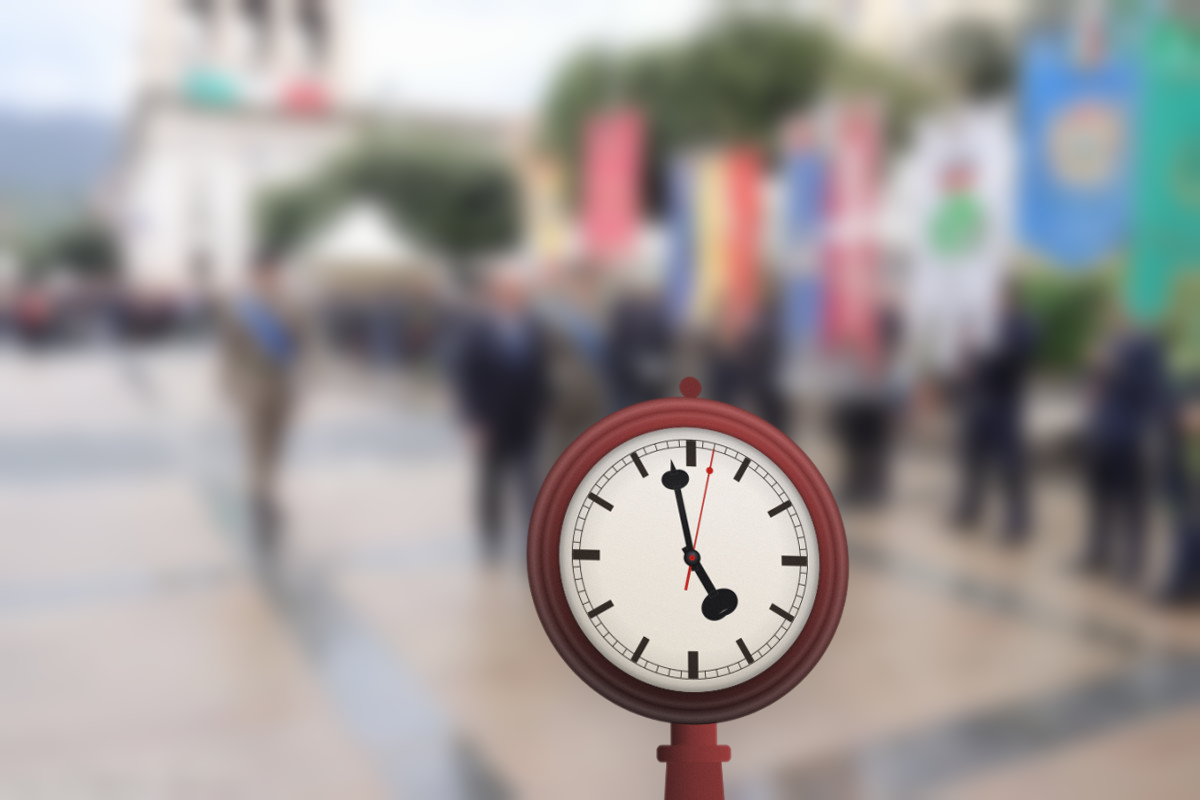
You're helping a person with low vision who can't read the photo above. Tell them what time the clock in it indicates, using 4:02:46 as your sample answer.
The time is 4:58:02
